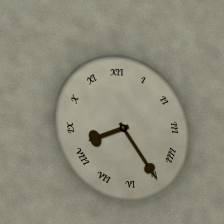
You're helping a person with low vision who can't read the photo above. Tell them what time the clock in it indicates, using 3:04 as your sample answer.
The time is 8:25
